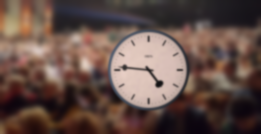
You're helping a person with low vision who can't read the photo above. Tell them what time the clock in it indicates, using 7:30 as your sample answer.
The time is 4:46
